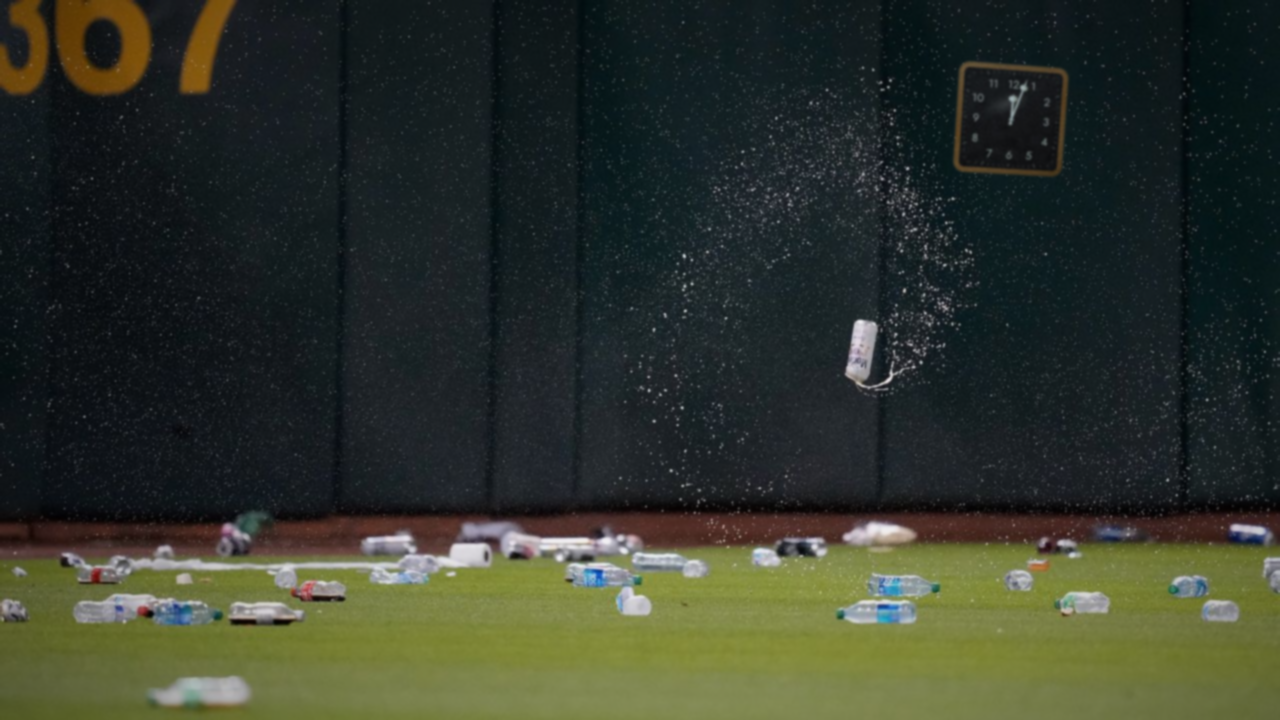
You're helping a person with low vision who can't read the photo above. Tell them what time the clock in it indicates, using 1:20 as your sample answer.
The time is 12:03
